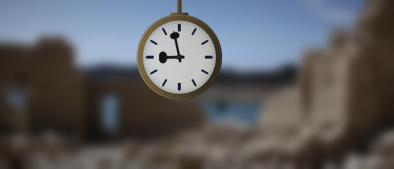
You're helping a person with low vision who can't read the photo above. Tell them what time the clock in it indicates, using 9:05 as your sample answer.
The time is 8:58
